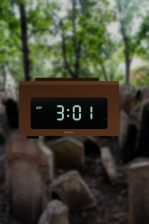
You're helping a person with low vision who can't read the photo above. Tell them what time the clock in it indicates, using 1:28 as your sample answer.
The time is 3:01
